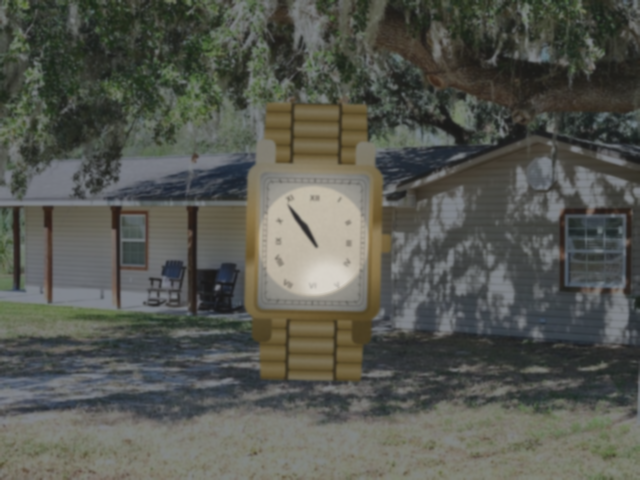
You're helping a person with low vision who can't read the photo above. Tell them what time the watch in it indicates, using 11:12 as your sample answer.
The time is 10:54
